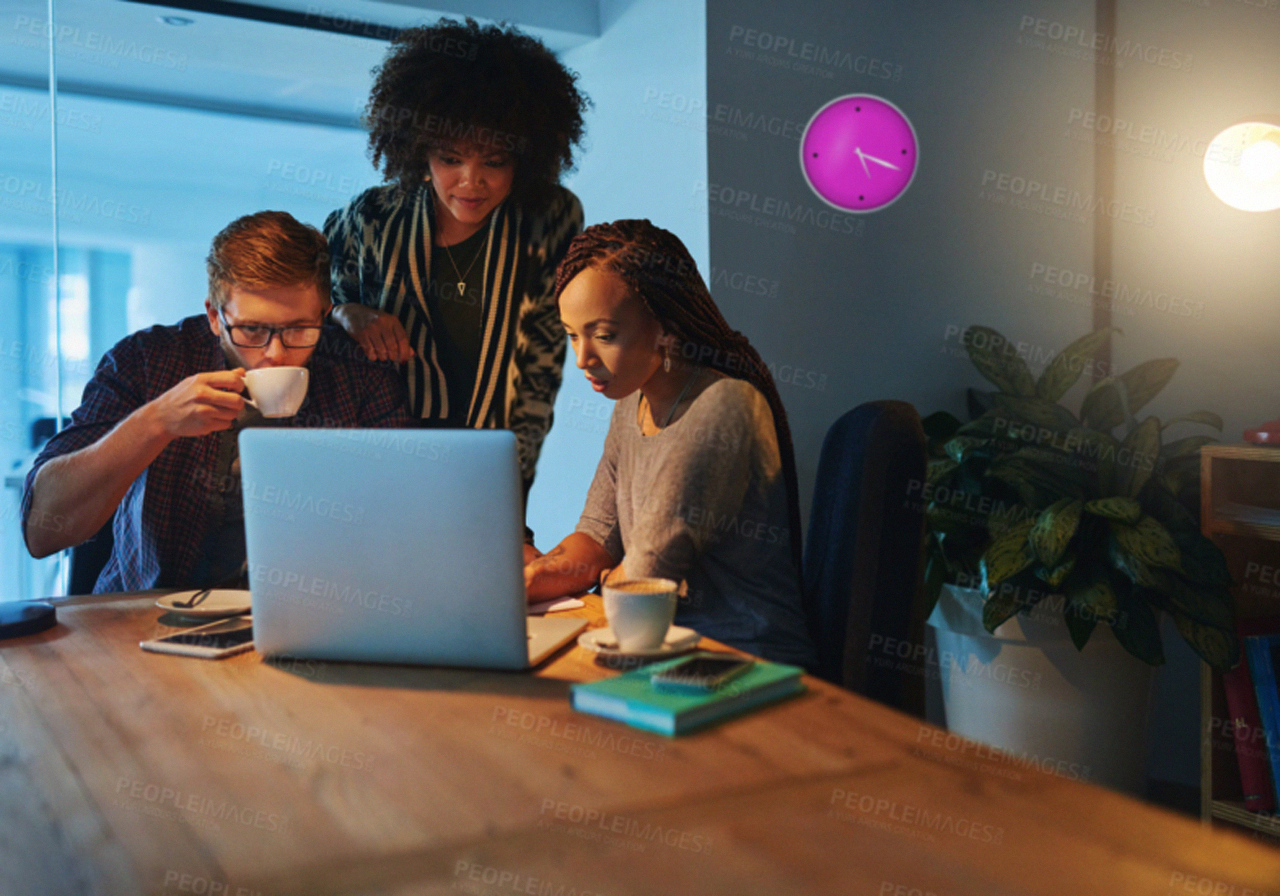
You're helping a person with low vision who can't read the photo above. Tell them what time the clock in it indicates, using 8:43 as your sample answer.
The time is 5:19
